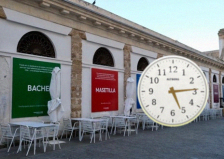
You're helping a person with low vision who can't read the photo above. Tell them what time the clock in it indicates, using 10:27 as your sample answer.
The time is 5:14
